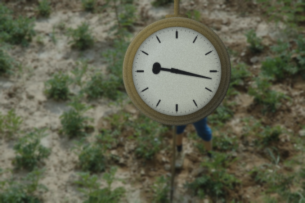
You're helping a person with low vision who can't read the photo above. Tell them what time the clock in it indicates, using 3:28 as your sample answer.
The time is 9:17
